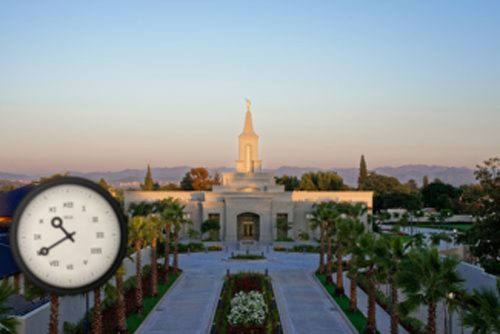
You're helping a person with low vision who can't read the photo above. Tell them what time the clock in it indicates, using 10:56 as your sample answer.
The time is 10:40
